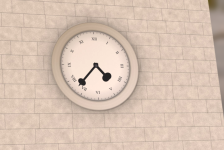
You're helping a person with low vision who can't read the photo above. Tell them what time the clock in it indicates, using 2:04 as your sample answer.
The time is 4:37
